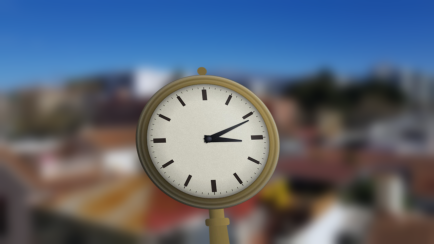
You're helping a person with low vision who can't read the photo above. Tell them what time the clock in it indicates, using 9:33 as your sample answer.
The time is 3:11
